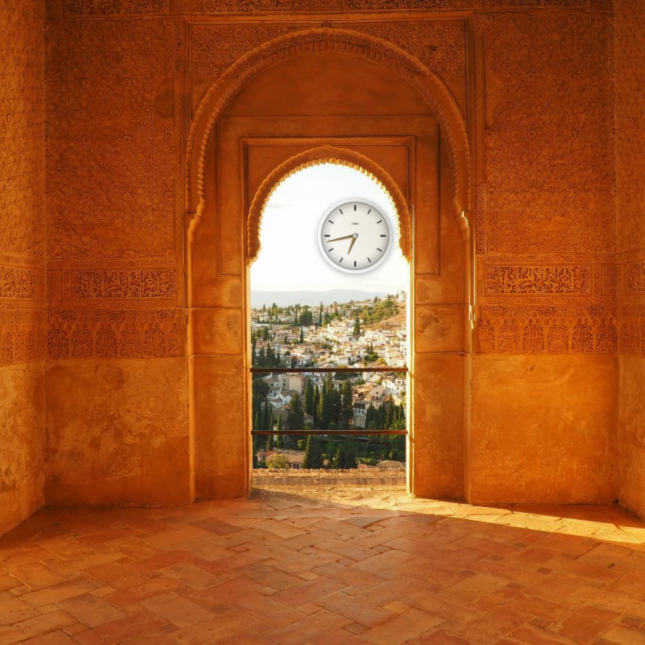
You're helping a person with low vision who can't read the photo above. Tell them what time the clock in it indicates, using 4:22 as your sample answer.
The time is 6:43
